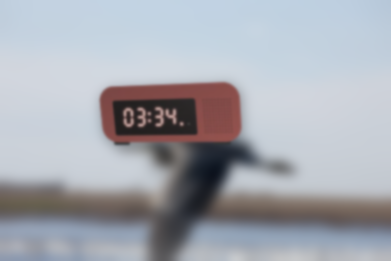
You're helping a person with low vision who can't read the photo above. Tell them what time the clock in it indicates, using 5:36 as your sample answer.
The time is 3:34
